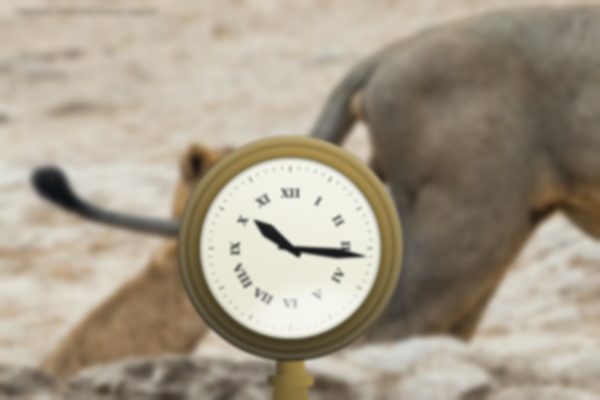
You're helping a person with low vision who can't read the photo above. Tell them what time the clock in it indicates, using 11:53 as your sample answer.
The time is 10:16
